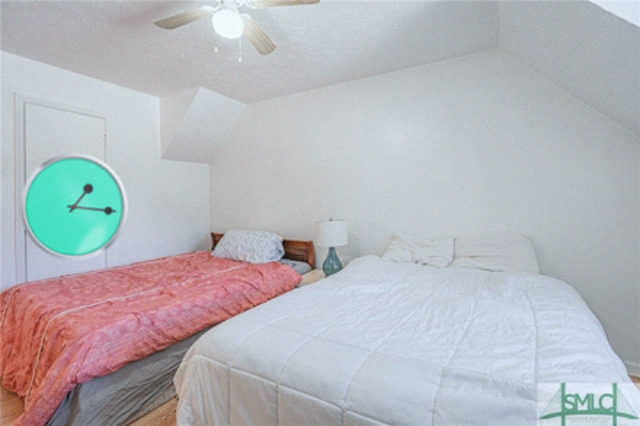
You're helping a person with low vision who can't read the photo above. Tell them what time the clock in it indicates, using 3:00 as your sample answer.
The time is 1:16
